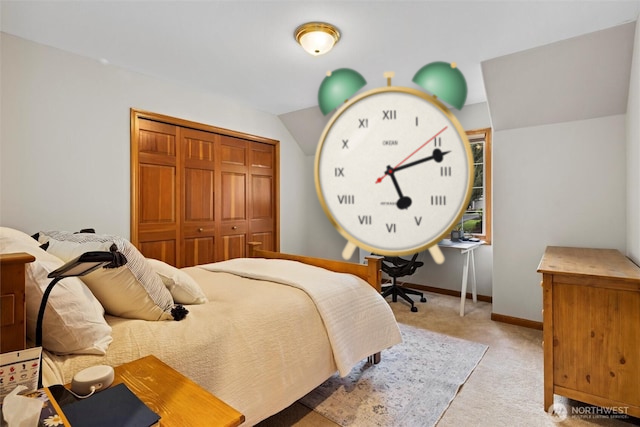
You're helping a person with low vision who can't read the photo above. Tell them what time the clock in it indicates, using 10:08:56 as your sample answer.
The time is 5:12:09
